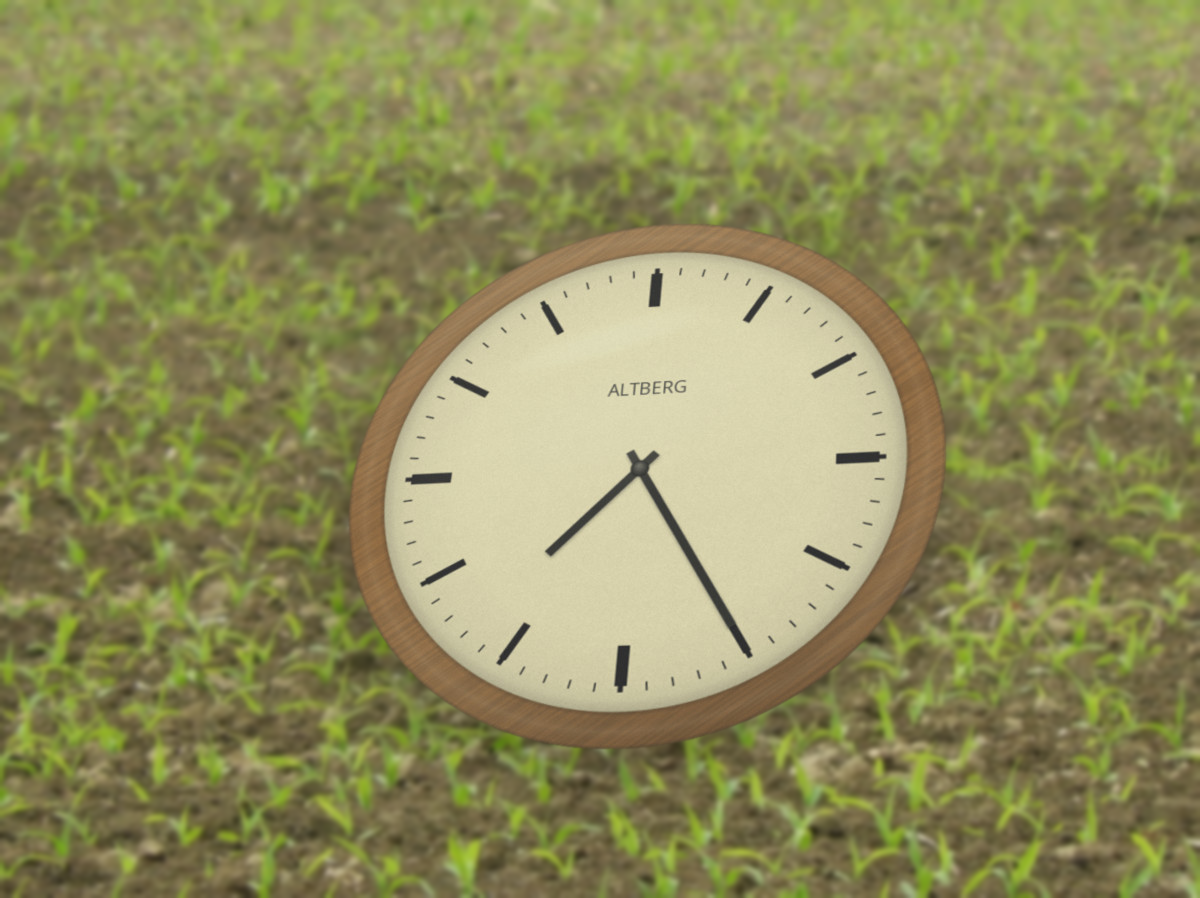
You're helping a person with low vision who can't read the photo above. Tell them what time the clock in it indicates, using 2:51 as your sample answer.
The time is 7:25
